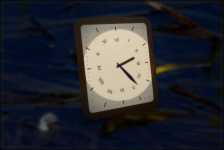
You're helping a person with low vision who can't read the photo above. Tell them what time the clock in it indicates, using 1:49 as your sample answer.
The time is 2:23
